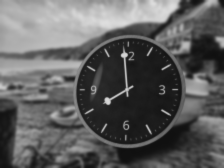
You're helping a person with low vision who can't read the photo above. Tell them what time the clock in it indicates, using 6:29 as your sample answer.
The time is 7:59
